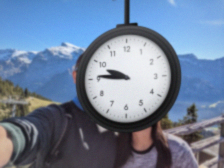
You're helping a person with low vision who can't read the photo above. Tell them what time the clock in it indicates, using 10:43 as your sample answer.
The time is 9:46
